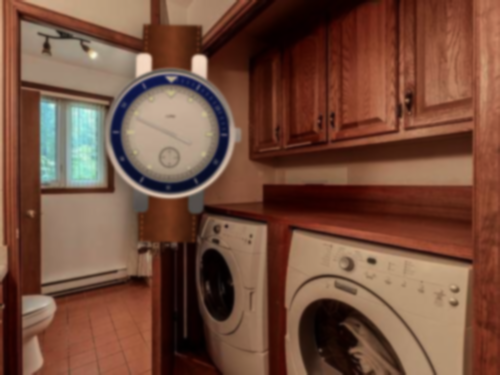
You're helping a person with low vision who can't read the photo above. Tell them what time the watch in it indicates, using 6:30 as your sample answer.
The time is 3:49
